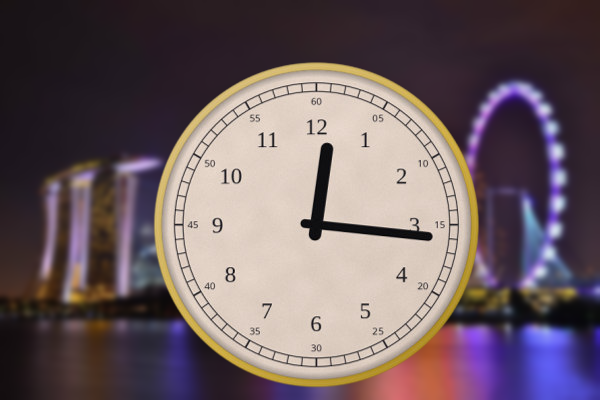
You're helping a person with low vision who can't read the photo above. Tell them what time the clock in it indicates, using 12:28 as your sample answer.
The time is 12:16
